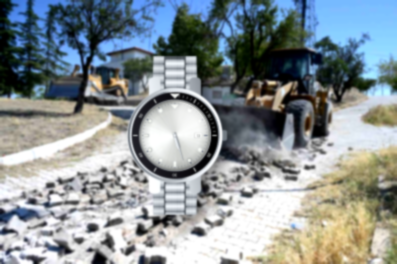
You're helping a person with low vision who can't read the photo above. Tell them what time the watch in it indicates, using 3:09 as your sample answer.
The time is 5:27
